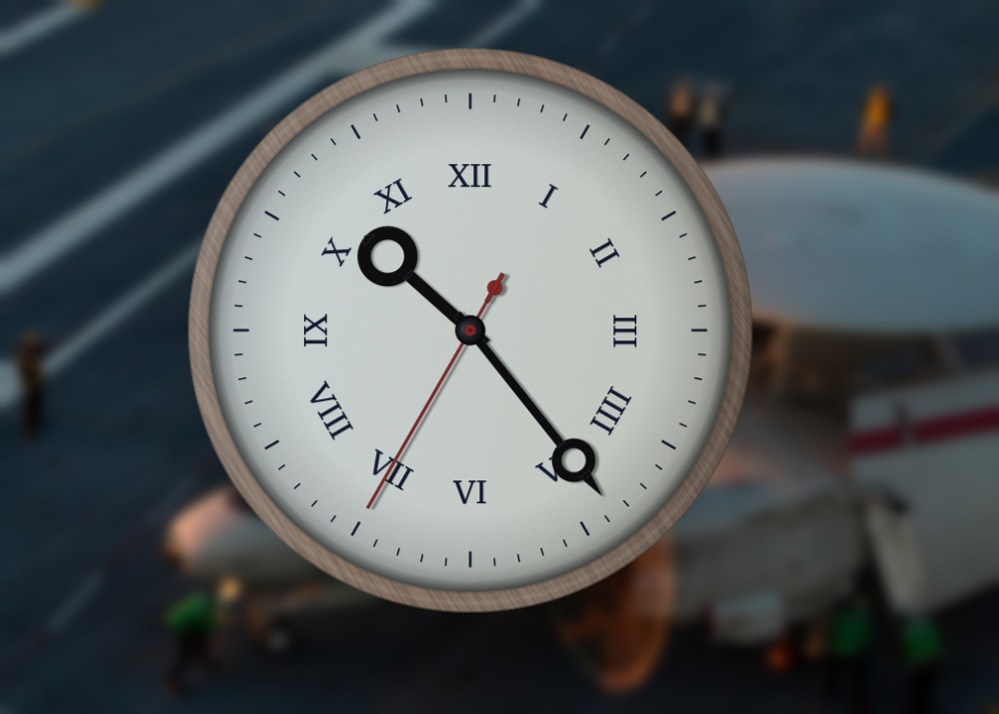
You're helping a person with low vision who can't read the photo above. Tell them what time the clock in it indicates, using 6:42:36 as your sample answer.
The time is 10:23:35
